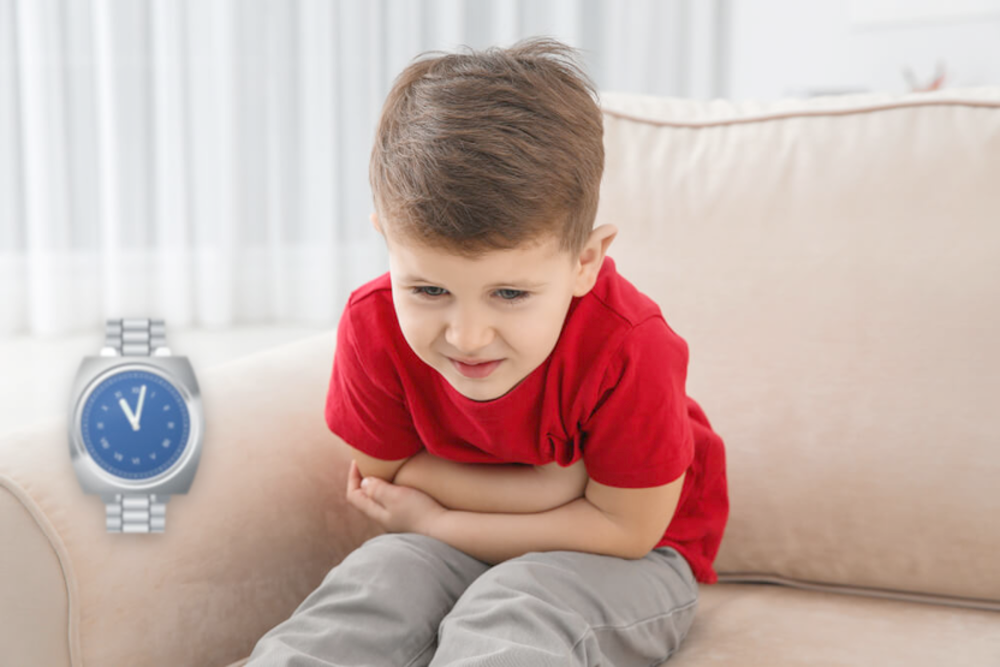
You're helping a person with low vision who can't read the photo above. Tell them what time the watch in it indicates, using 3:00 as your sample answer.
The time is 11:02
